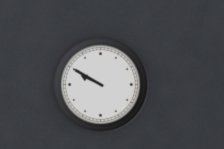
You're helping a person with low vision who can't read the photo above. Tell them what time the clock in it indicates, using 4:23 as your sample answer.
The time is 9:50
